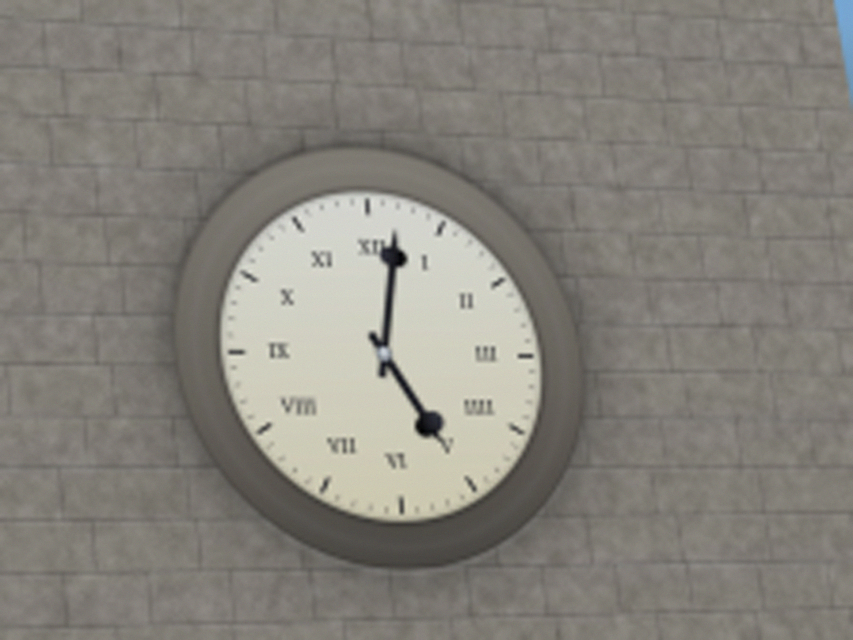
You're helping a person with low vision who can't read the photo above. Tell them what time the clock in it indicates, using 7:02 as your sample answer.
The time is 5:02
